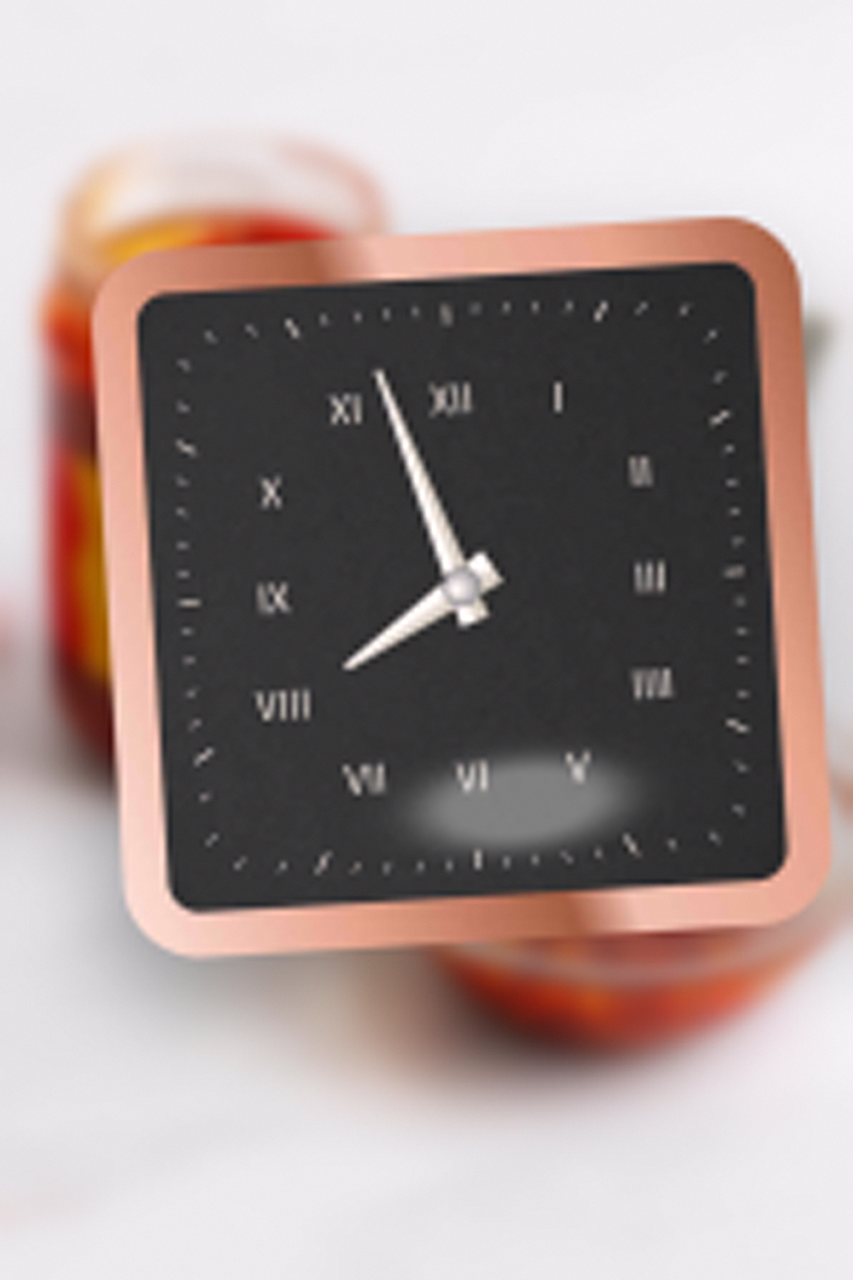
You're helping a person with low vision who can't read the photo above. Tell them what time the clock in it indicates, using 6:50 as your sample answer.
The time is 7:57
